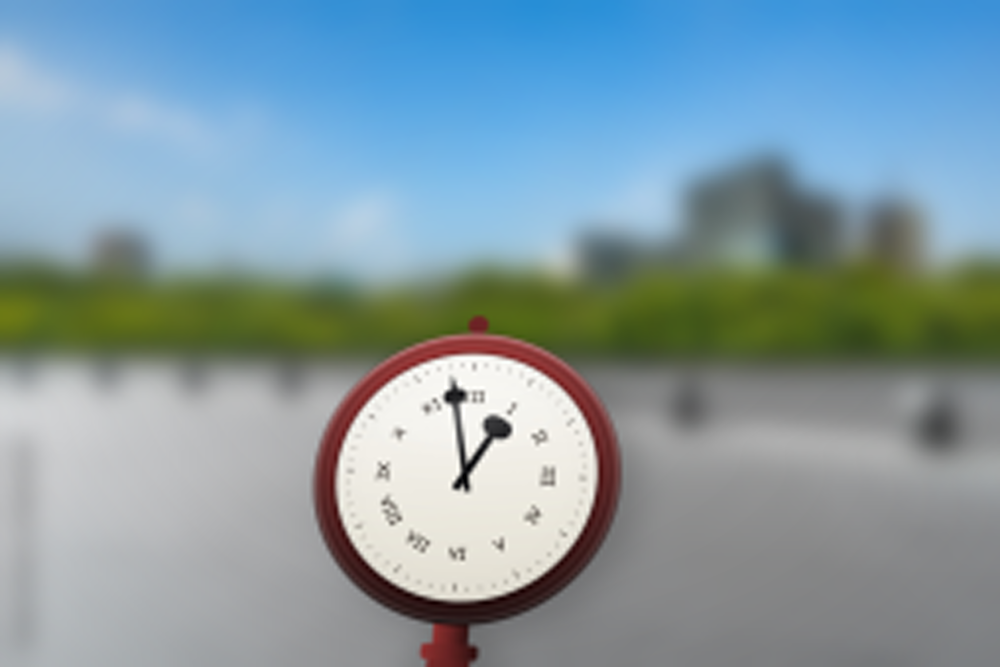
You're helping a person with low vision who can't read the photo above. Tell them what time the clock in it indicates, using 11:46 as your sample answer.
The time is 12:58
